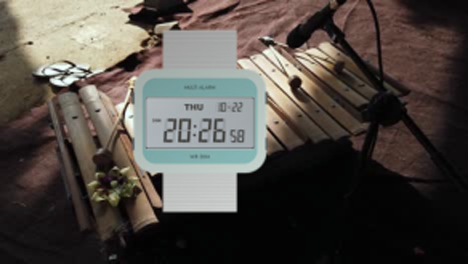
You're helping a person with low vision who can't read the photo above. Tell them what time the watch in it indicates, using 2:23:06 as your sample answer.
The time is 20:26:58
